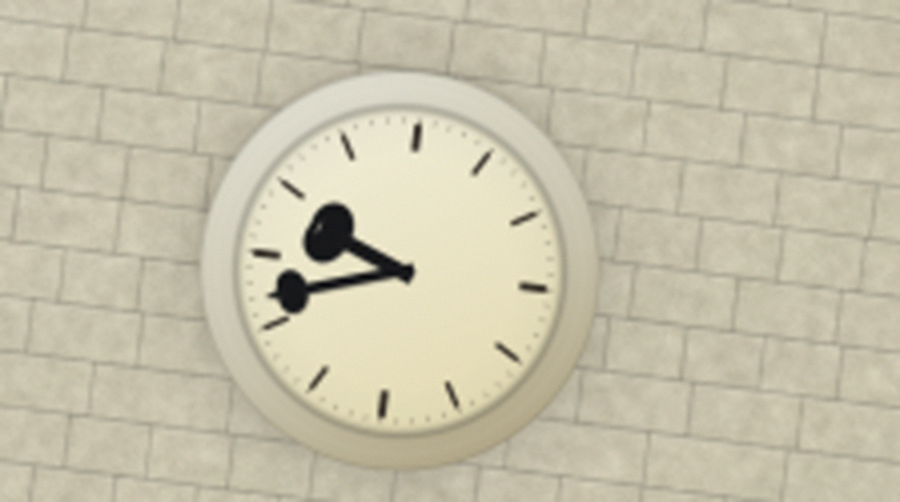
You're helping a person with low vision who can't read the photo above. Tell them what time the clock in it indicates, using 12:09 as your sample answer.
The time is 9:42
